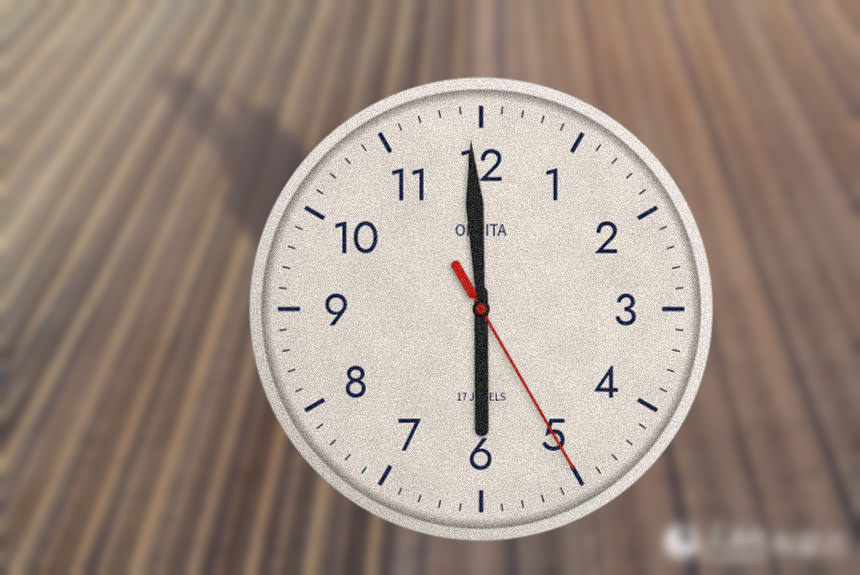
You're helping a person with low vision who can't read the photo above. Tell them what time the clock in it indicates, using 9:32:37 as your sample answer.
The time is 5:59:25
